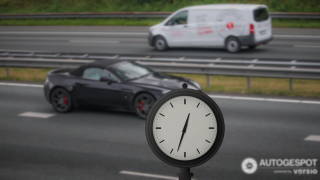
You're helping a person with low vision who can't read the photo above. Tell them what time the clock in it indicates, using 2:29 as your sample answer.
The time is 12:33
